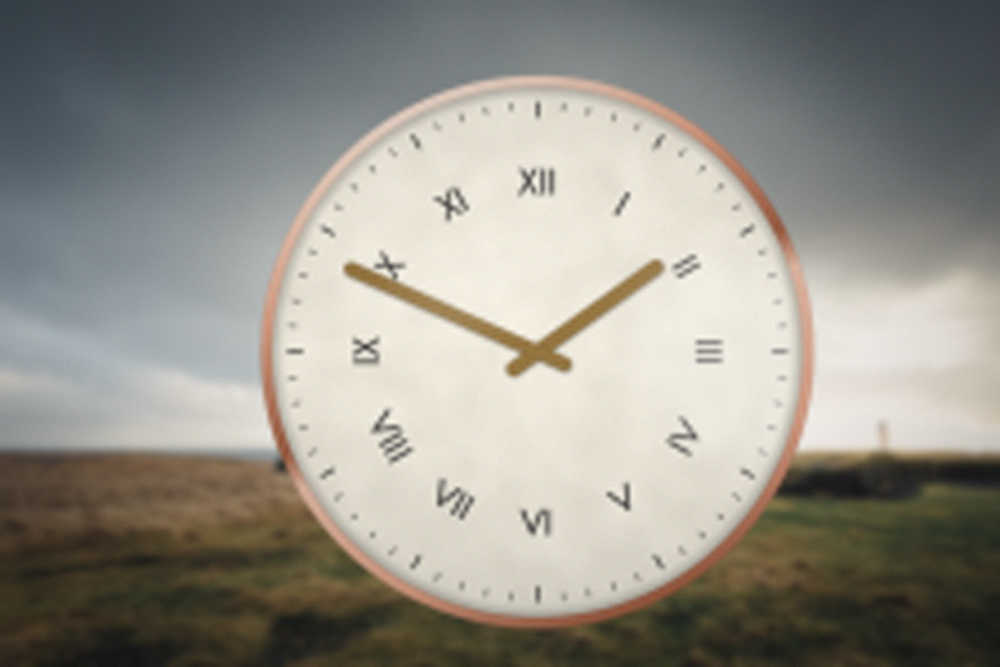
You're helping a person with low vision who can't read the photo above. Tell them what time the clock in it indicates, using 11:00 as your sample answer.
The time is 1:49
